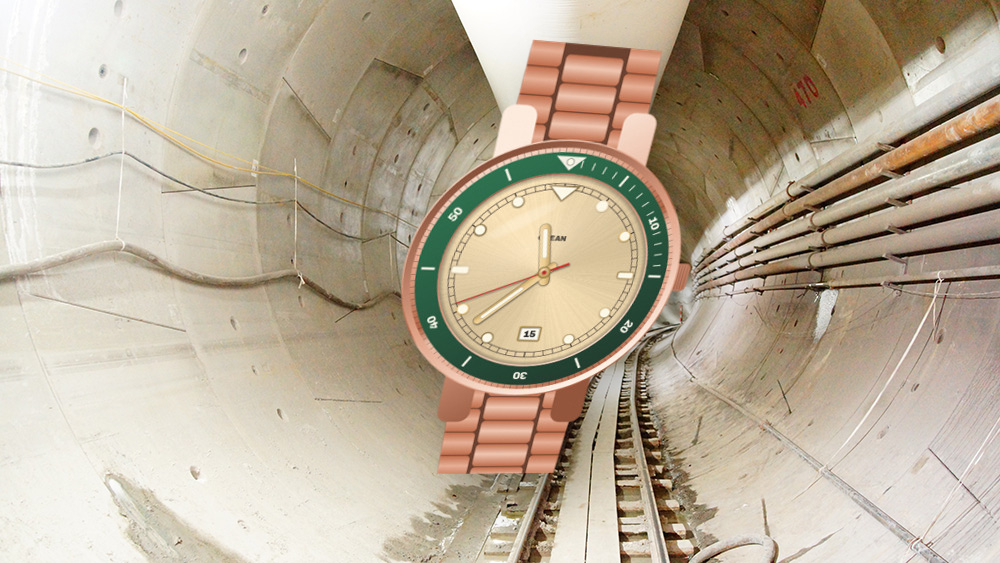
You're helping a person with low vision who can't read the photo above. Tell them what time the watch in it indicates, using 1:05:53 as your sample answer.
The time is 11:37:41
